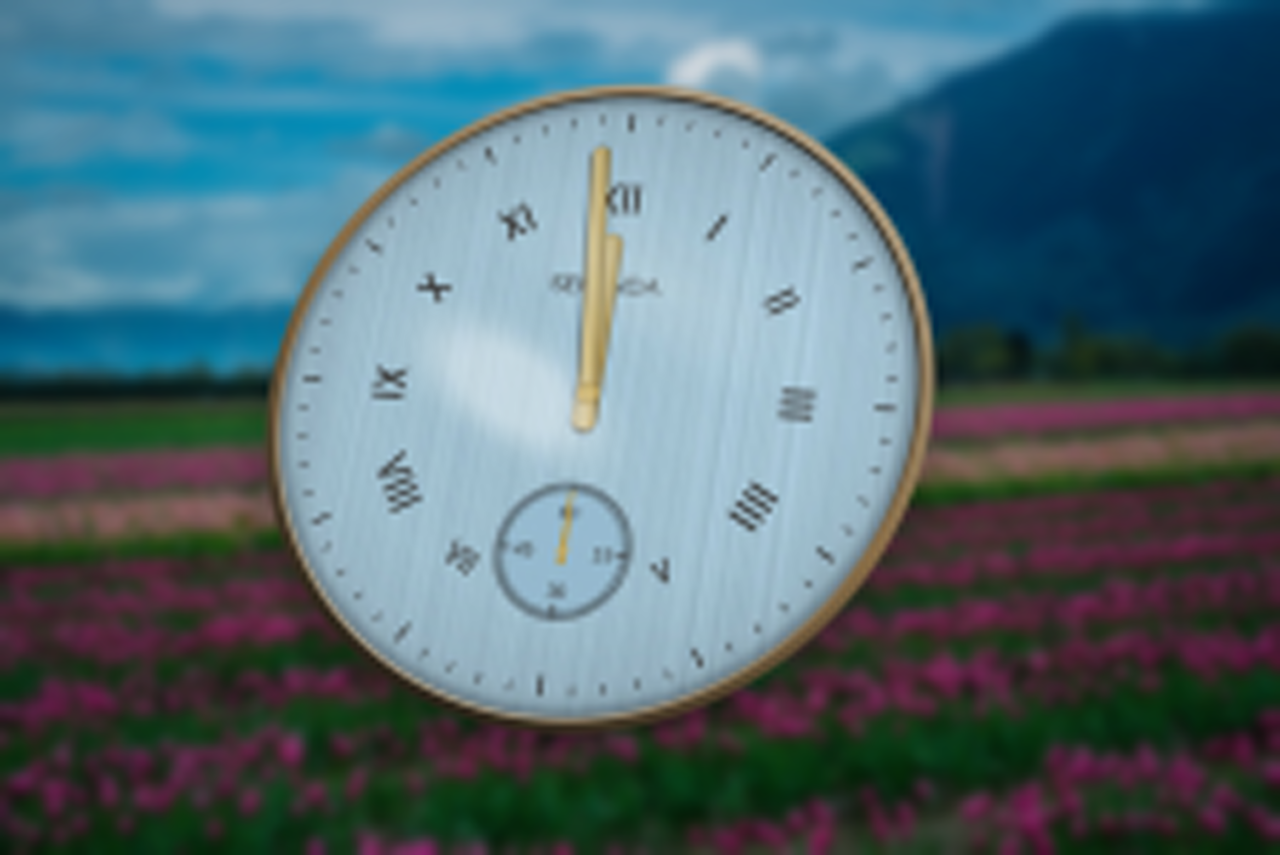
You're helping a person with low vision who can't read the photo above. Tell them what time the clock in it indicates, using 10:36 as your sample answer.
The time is 11:59
